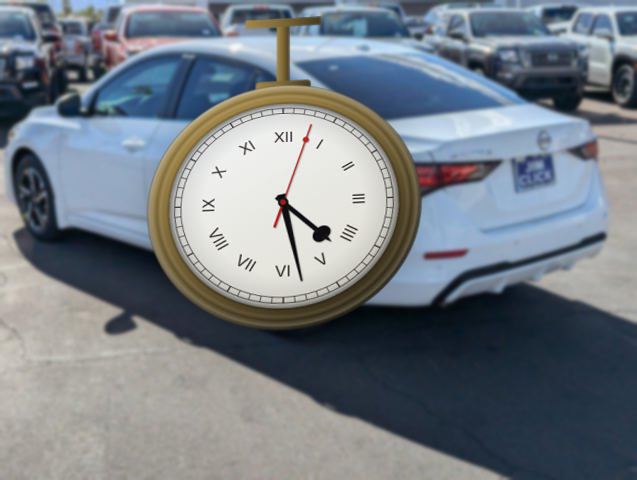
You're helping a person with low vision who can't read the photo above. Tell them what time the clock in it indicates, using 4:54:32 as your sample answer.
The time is 4:28:03
